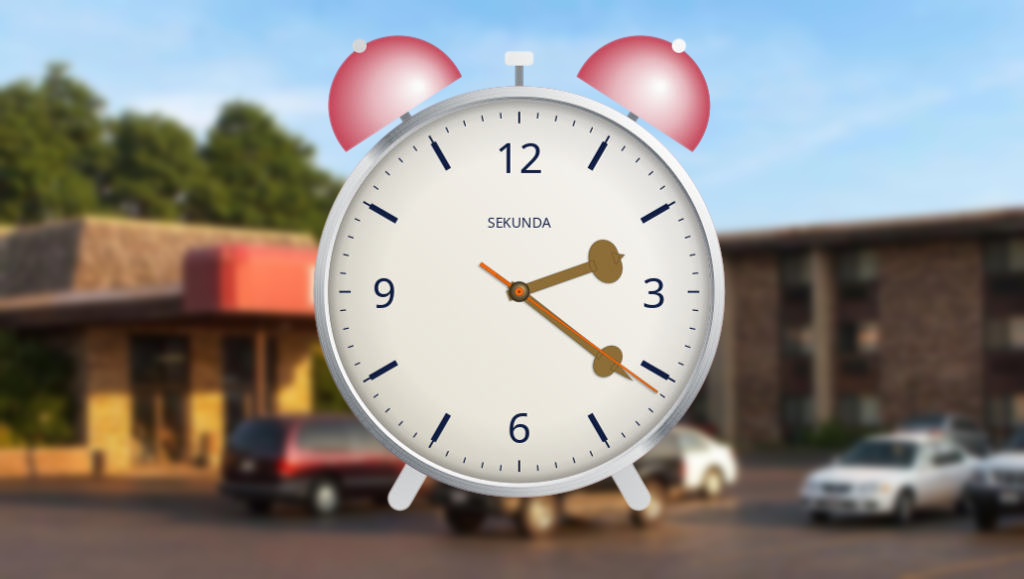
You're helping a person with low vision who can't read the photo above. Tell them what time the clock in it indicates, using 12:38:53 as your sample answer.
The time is 2:21:21
